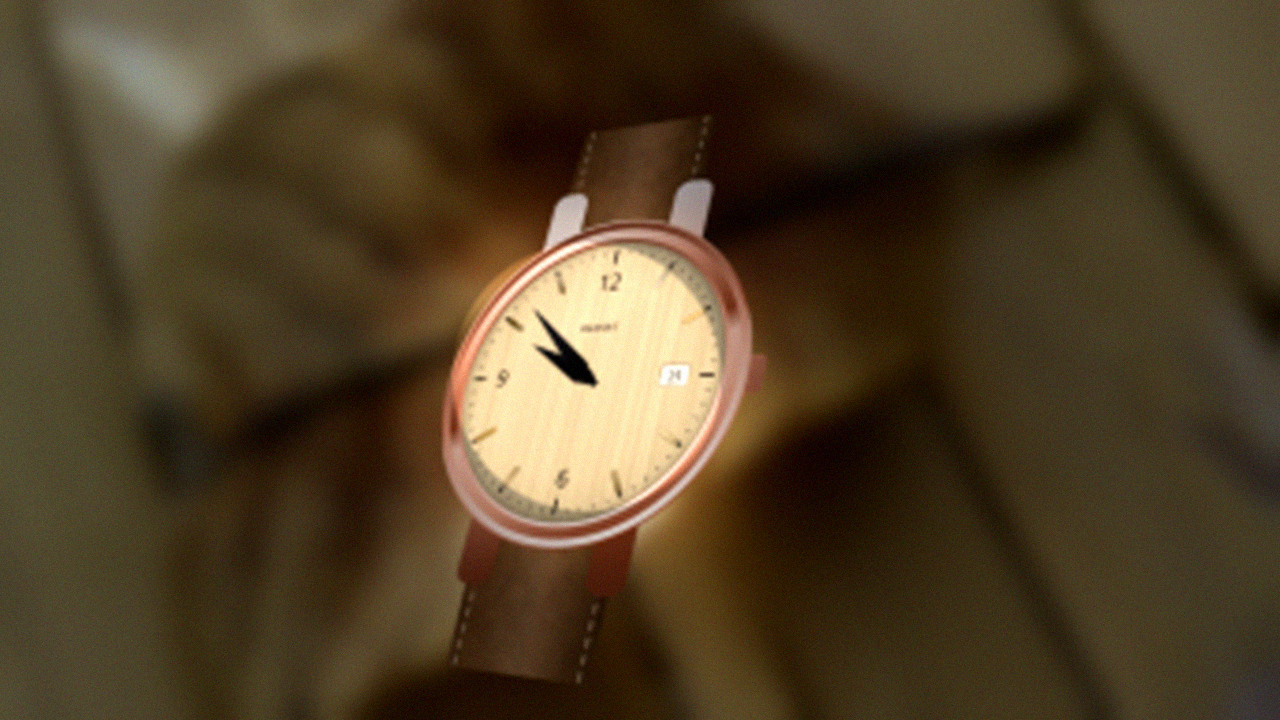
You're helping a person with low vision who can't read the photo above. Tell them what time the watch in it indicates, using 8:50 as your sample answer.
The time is 9:52
